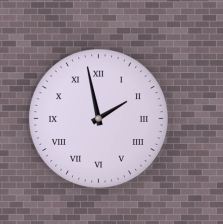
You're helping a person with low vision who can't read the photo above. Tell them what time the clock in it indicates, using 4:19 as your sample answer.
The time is 1:58
